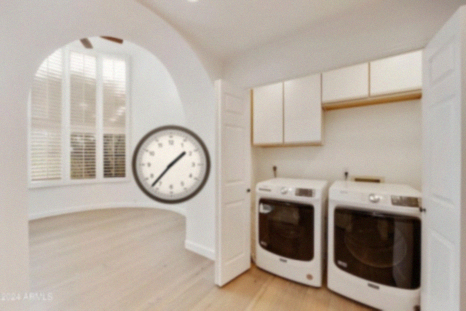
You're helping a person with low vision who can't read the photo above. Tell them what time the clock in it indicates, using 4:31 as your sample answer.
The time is 1:37
